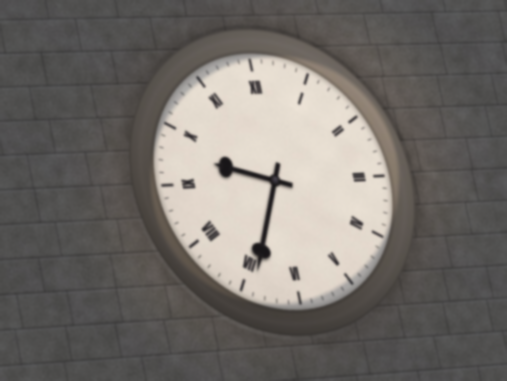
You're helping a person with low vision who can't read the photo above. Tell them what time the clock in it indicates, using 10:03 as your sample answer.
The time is 9:34
